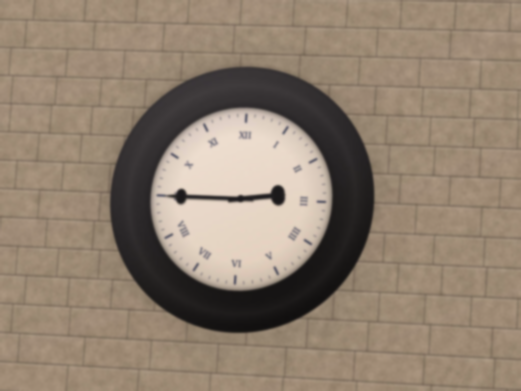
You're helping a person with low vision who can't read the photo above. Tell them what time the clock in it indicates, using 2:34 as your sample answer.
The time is 2:45
